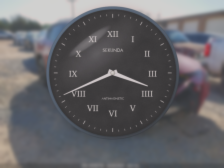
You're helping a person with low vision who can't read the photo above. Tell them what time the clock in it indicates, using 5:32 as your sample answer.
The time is 3:41
